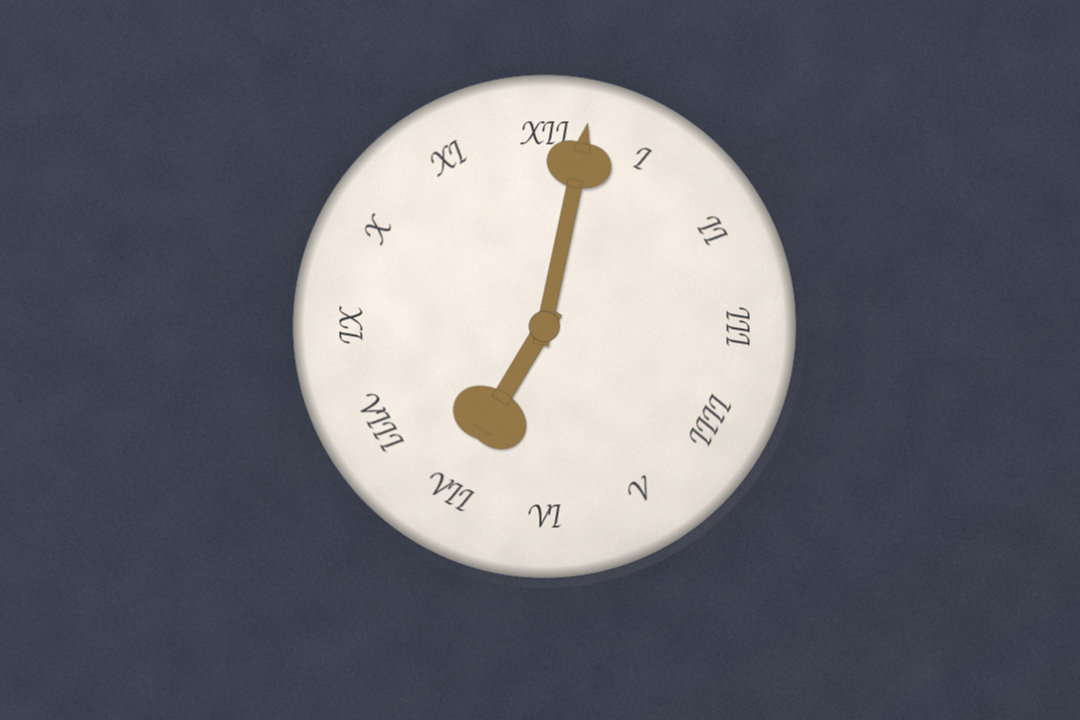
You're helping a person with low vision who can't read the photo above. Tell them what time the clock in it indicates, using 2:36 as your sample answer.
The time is 7:02
